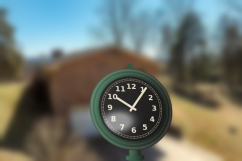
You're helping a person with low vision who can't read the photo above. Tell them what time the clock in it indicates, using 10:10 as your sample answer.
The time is 10:06
